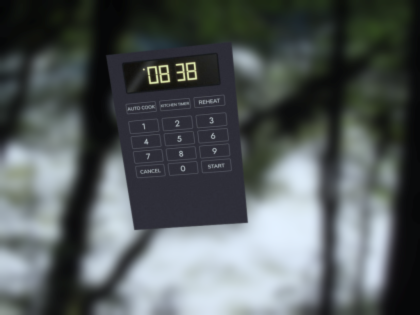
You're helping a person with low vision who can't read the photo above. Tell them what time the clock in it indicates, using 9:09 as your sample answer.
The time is 8:38
